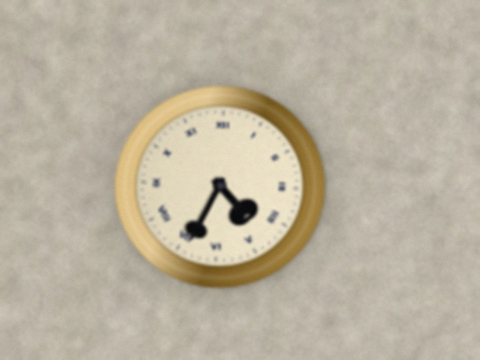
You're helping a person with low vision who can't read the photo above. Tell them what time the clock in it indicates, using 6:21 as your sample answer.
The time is 4:34
